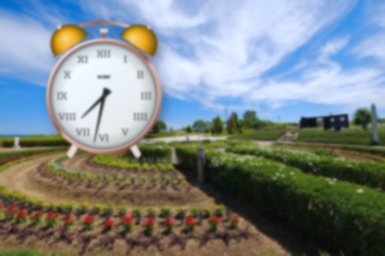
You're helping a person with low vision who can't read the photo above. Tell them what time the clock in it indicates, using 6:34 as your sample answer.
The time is 7:32
